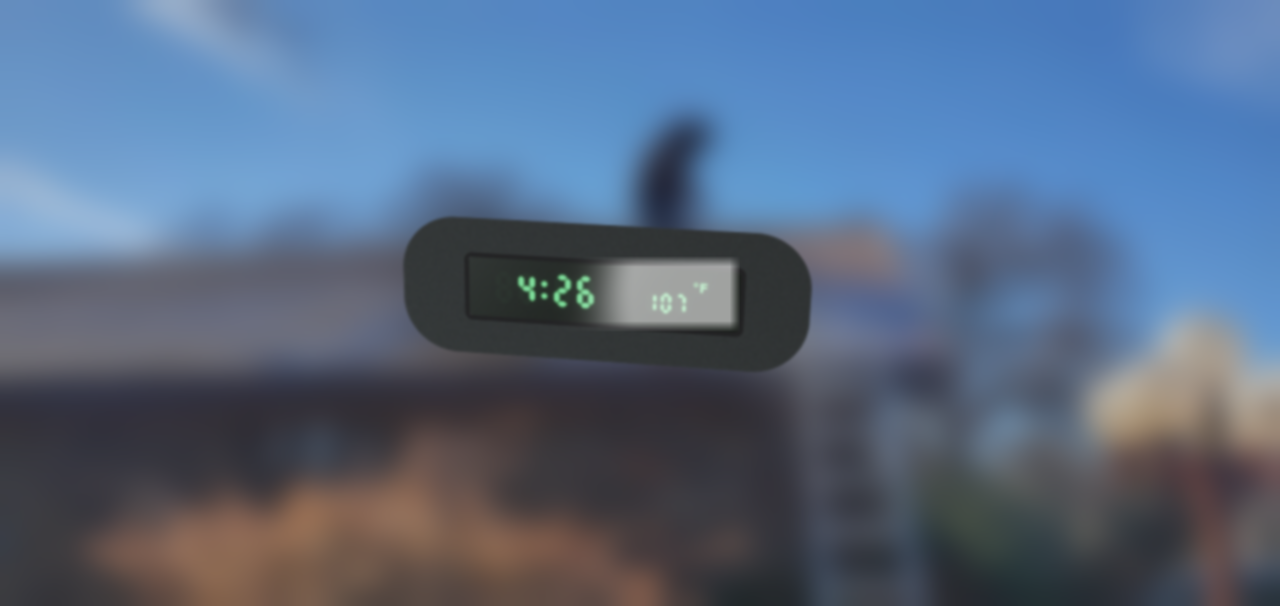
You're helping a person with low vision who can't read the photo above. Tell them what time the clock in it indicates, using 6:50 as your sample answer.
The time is 4:26
